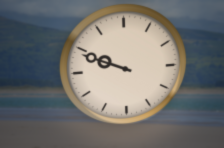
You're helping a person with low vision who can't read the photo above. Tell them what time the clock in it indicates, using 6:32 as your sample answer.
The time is 9:49
